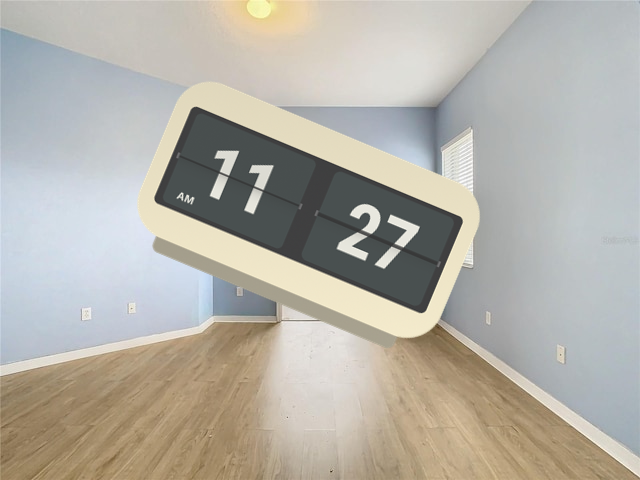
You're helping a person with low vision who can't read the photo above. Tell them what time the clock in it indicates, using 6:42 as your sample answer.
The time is 11:27
